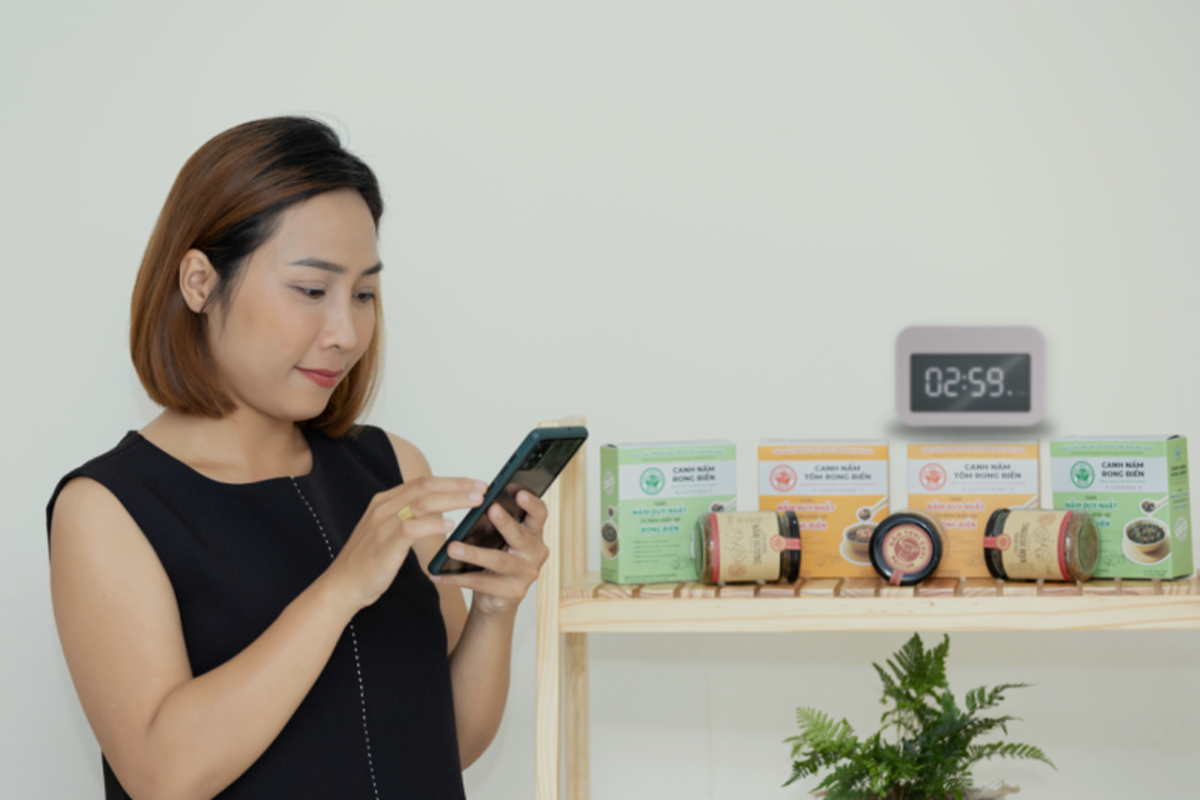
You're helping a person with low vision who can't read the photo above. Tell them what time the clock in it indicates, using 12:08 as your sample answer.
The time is 2:59
